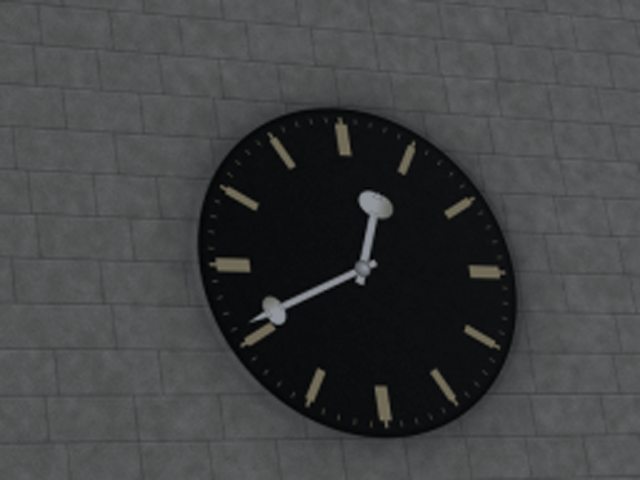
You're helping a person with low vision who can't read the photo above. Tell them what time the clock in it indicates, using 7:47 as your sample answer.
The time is 12:41
